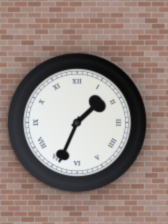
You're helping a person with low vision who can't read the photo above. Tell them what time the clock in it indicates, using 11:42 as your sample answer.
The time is 1:34
